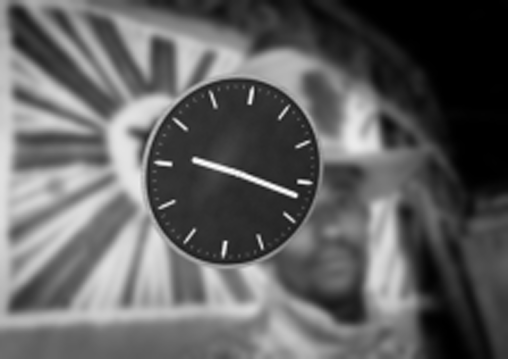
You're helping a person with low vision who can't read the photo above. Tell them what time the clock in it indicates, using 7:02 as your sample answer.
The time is 9:17
